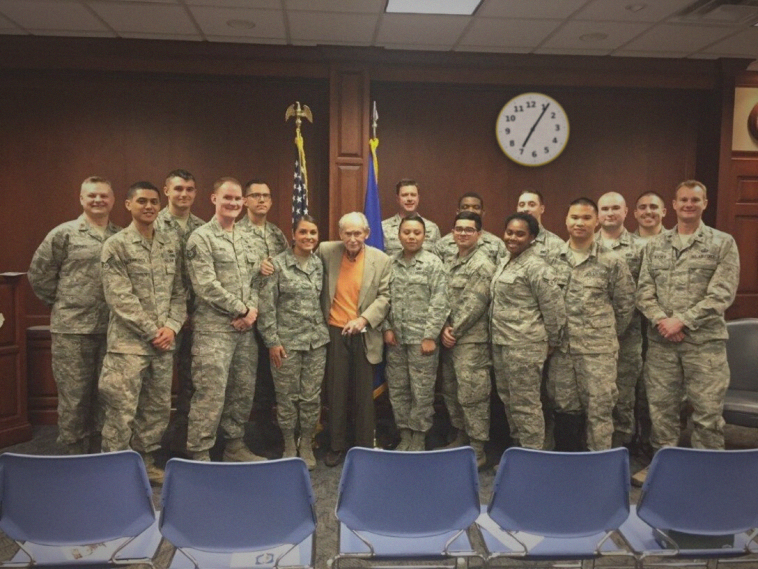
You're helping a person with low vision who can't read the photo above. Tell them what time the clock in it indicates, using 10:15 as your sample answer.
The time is 7:06
